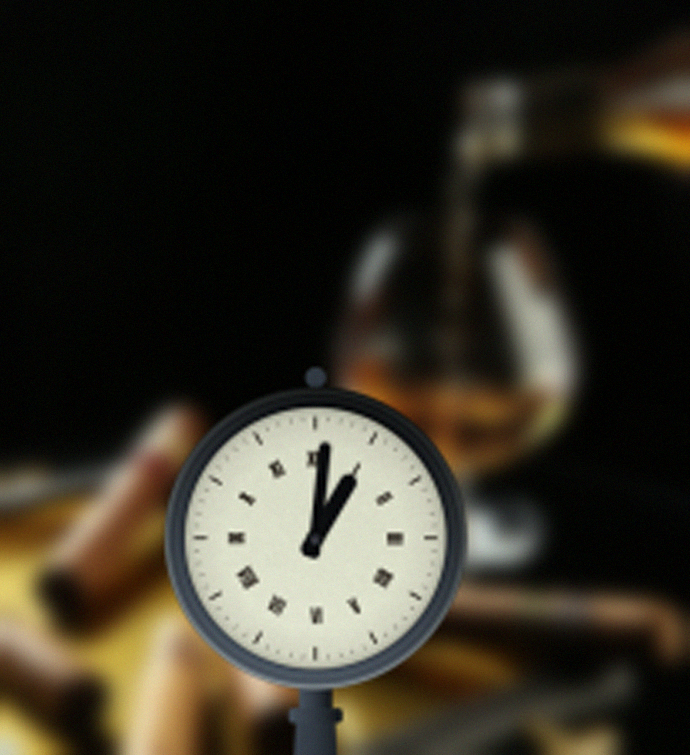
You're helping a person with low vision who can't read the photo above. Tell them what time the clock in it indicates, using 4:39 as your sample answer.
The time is 1:01
